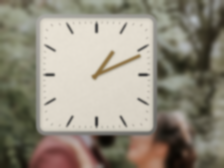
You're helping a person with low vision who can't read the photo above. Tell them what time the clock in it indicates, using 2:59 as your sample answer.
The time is 1:11
